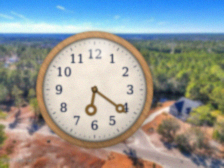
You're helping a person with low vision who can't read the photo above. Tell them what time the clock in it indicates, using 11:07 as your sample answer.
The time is 6:21
